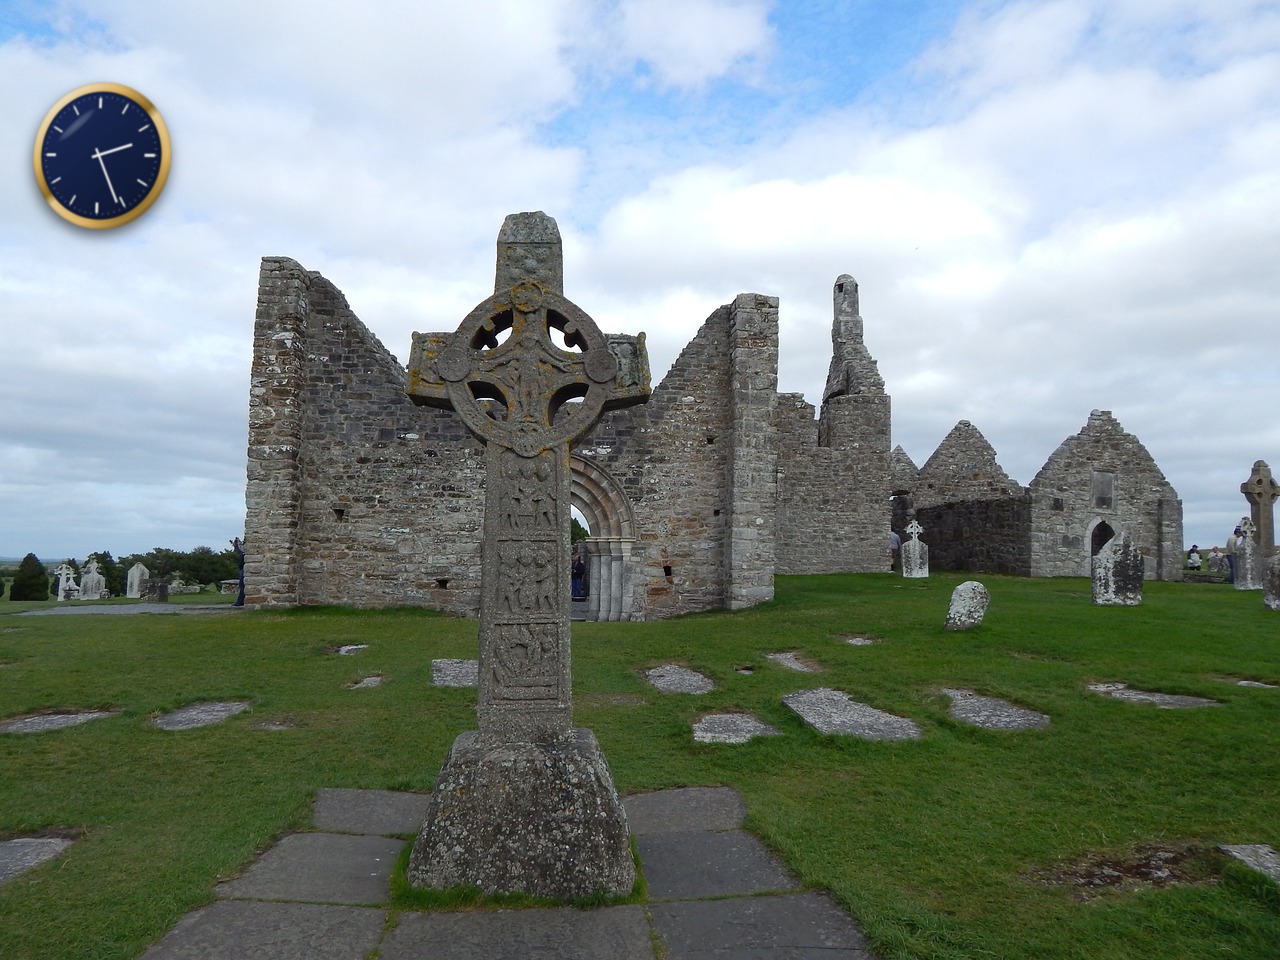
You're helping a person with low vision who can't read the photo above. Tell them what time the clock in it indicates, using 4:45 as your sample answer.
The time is 2:26
